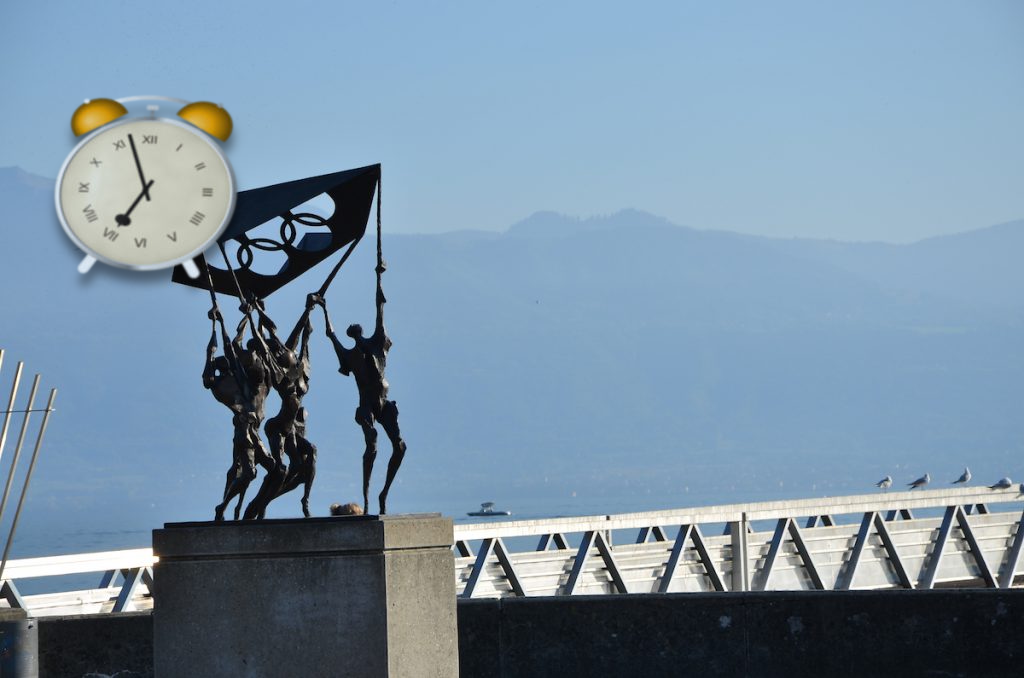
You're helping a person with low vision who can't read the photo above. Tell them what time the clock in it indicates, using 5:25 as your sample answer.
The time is 6:57
